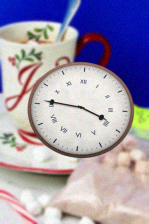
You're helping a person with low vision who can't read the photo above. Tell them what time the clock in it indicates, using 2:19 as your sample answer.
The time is 3:46
